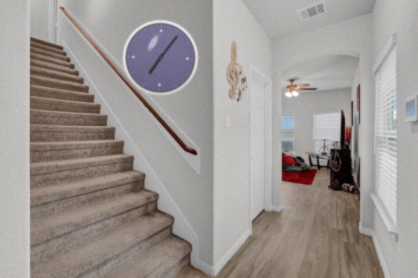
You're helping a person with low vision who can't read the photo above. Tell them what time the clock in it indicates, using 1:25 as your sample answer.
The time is 7:06
